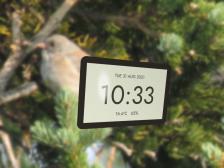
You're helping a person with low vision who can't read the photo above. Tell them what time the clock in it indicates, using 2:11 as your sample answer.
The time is 10:33
